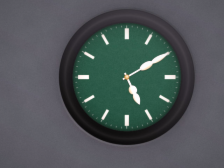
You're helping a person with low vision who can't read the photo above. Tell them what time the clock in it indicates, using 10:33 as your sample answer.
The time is 5:10
